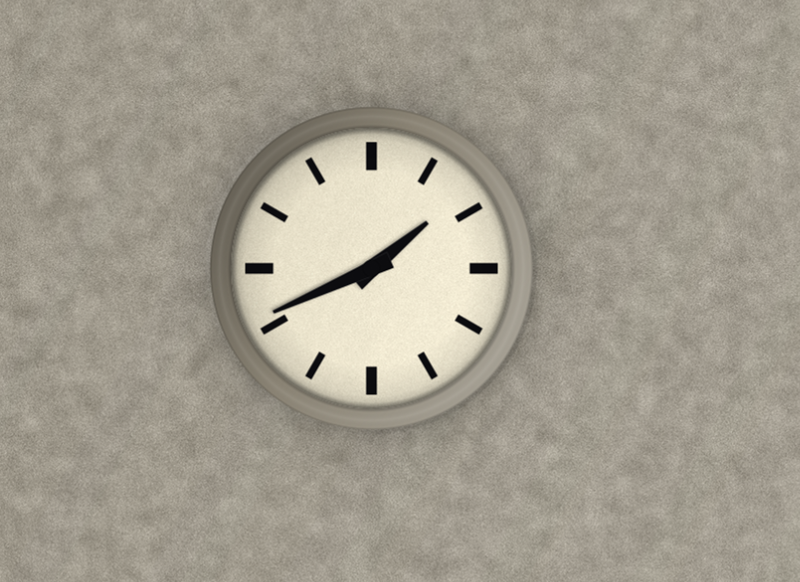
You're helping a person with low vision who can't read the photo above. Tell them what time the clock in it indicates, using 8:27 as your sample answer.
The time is 1:41
